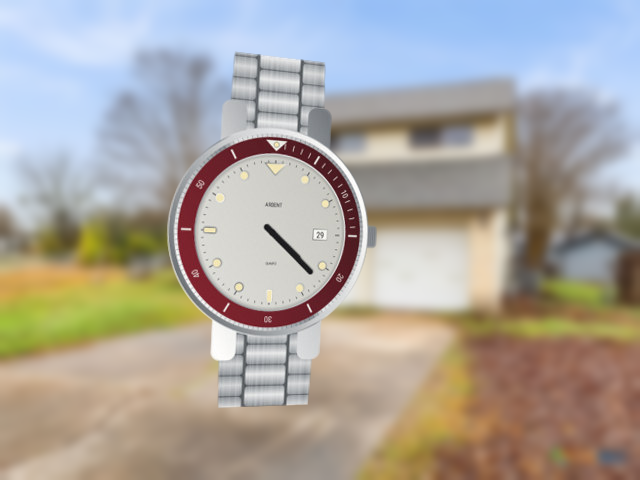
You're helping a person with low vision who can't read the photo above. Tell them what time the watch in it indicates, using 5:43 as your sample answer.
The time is 4:22
